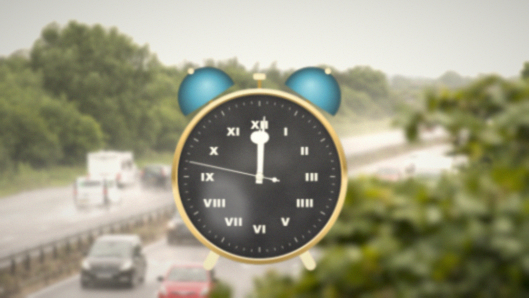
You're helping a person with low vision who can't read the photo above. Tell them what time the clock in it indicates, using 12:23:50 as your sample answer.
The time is 12:00:47
